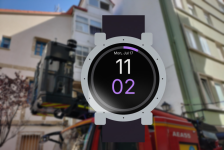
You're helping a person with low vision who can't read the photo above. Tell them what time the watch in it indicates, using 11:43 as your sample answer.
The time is 11:02
